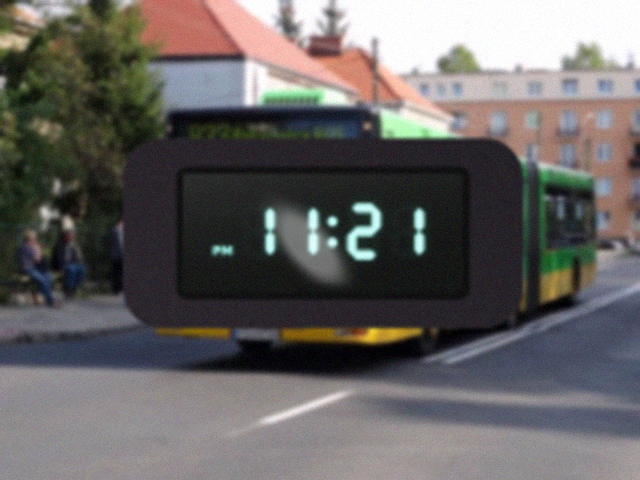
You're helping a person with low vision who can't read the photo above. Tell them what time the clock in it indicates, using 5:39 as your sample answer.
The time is 11:21
